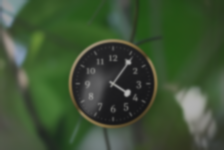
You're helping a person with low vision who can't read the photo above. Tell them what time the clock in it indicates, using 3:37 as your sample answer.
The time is 4:06
